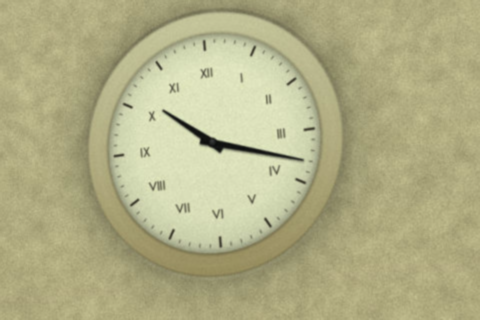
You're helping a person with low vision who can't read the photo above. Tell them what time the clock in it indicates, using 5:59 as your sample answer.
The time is 10:18
